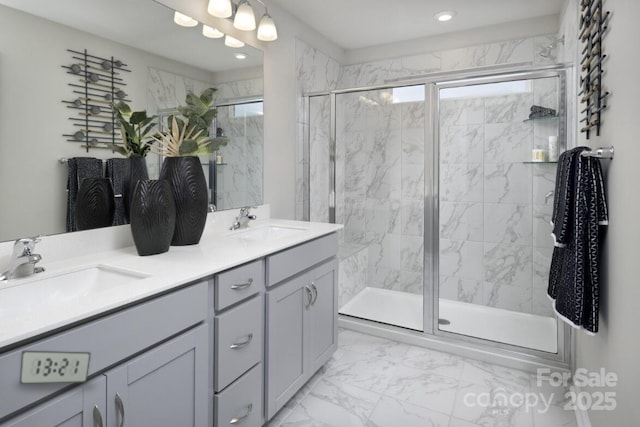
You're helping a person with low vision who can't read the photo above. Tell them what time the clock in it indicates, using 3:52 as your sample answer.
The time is 13:21
